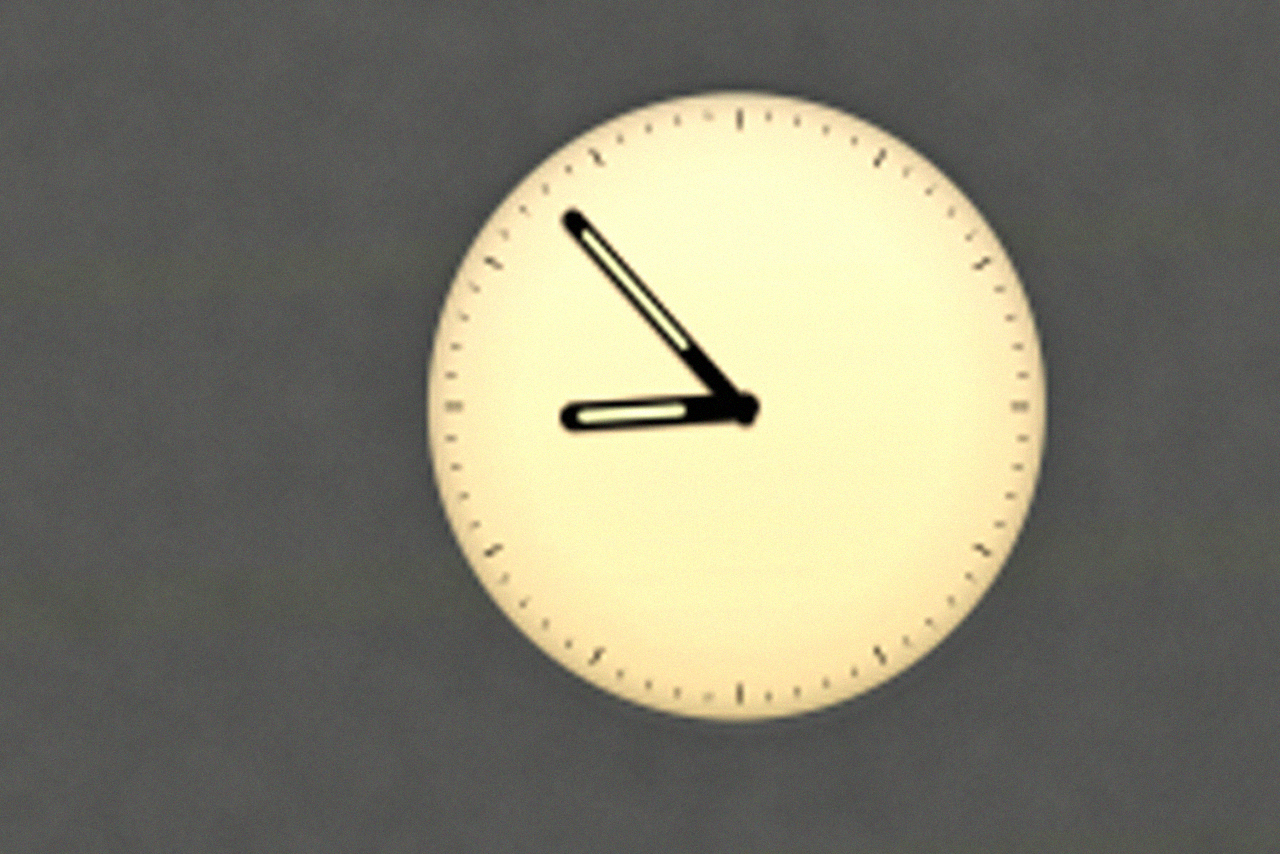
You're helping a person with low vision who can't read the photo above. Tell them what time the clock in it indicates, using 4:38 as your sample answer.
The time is 8:53
